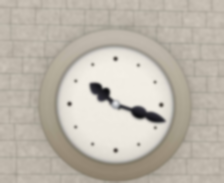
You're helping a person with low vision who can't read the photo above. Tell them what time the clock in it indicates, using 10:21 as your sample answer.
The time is 10:18
